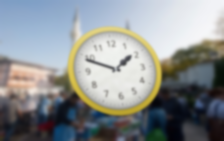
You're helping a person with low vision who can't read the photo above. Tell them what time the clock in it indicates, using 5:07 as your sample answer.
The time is 1:49
